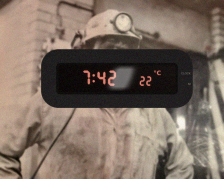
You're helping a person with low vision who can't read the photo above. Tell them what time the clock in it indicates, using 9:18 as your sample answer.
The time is 7:42
